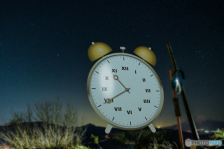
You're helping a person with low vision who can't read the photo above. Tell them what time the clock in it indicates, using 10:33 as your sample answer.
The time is 10:40
